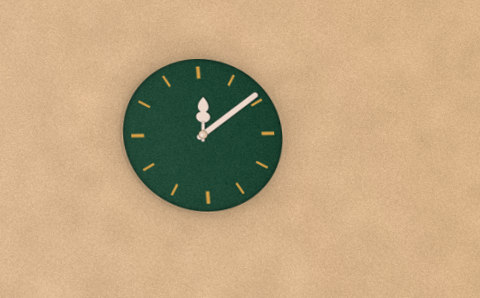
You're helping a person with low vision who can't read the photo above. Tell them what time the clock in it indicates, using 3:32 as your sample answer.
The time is 12:09
